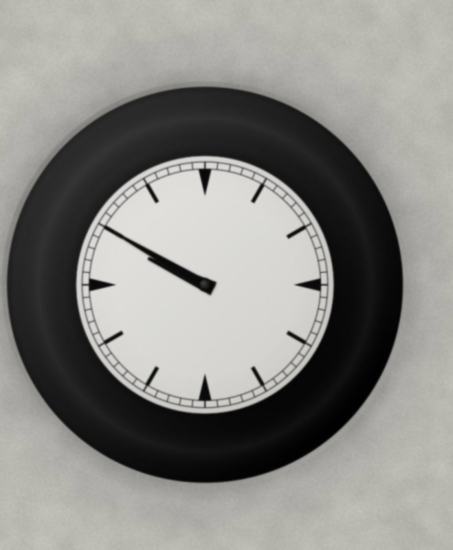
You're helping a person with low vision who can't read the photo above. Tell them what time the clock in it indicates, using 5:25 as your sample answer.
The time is 9:50
